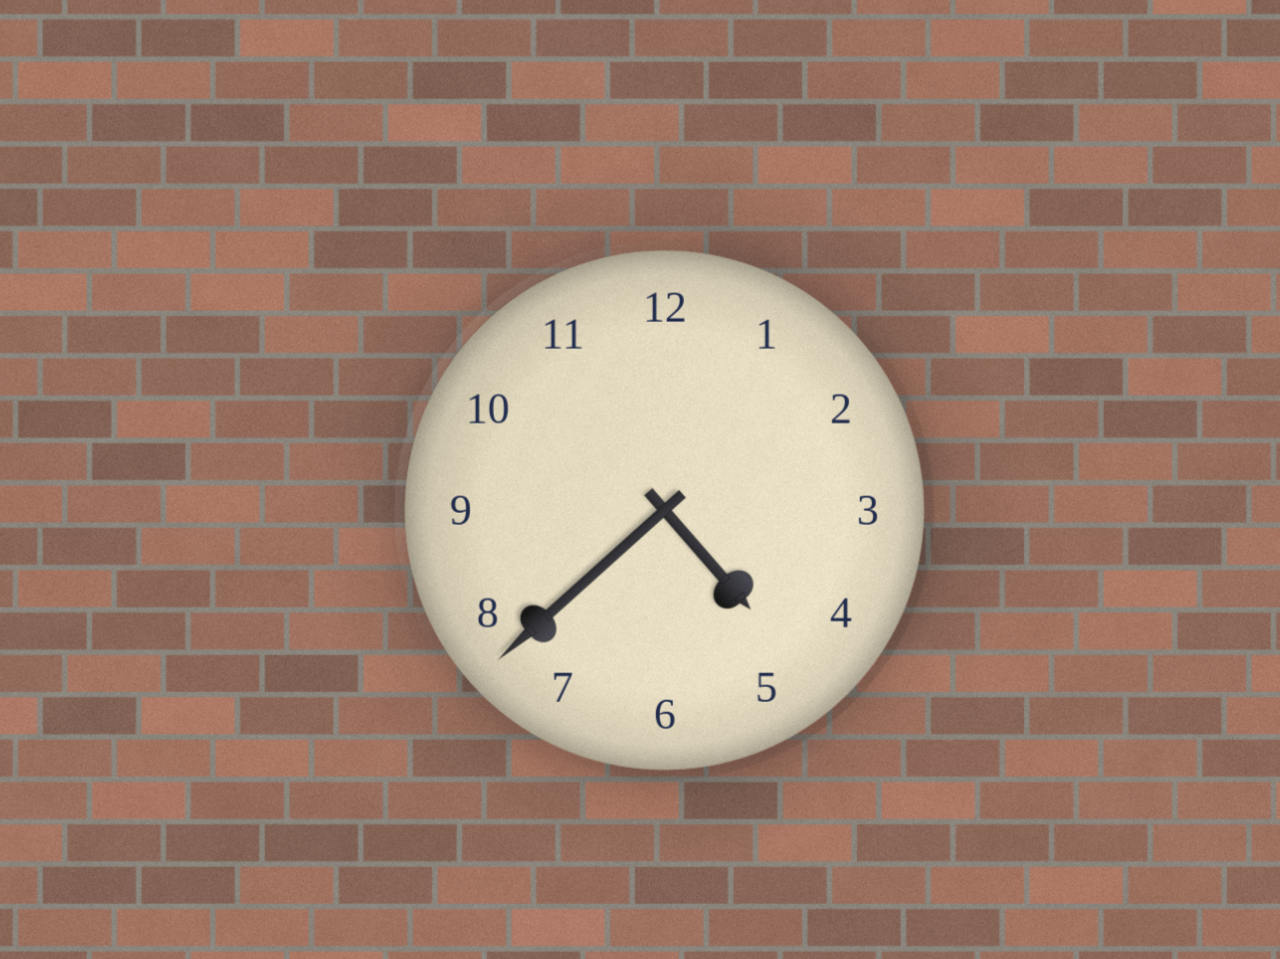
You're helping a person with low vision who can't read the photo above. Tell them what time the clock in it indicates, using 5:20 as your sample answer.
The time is 4:38
